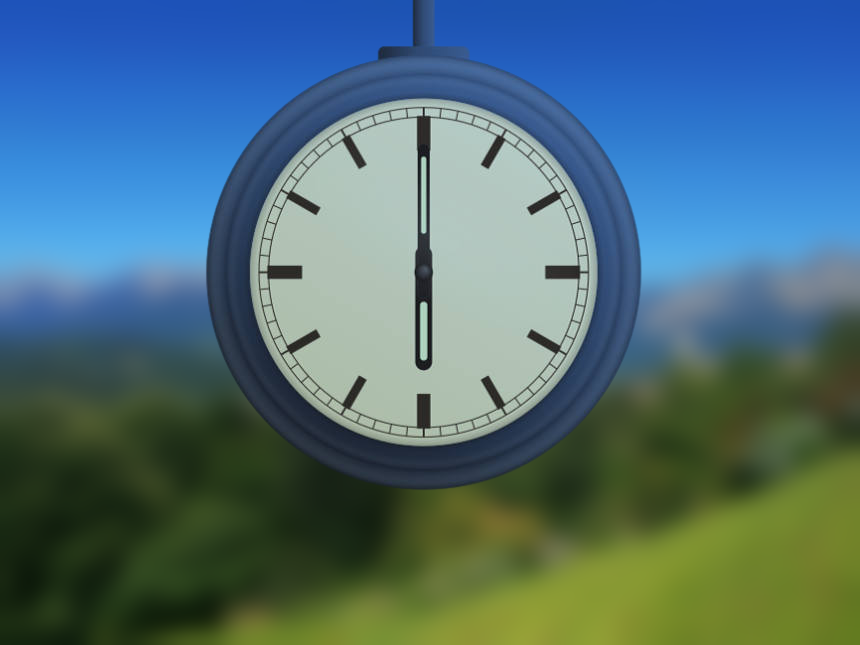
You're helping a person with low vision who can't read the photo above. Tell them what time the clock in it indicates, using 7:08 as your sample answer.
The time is 6:00
